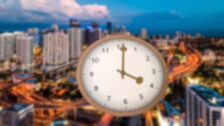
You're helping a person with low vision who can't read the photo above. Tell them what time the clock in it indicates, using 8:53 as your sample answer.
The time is 4:01
